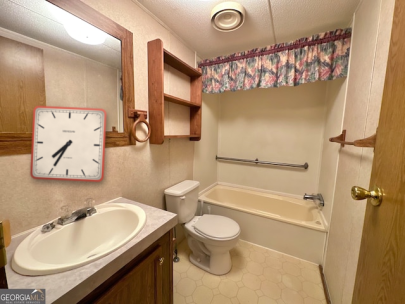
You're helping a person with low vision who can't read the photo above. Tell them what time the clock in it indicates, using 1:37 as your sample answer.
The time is 7:35
